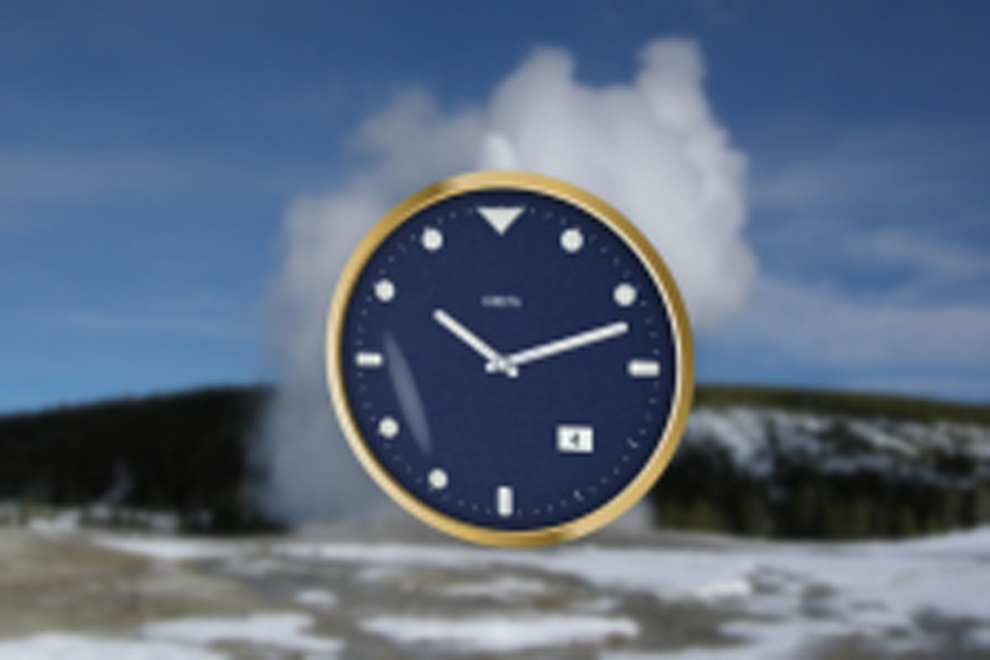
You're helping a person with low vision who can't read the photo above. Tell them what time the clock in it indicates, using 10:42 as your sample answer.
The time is 10:12
